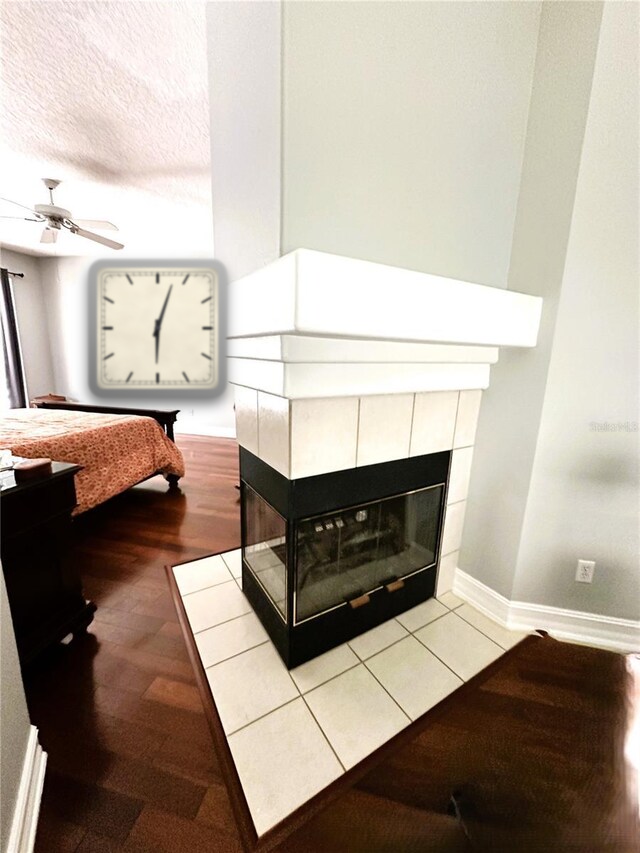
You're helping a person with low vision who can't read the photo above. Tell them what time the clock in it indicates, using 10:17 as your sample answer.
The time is 6:03
